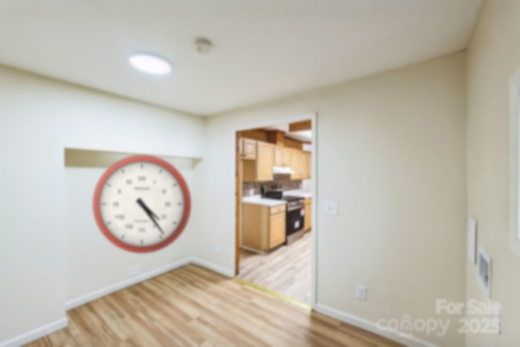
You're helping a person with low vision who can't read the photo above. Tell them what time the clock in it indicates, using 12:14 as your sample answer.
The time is 4:24
